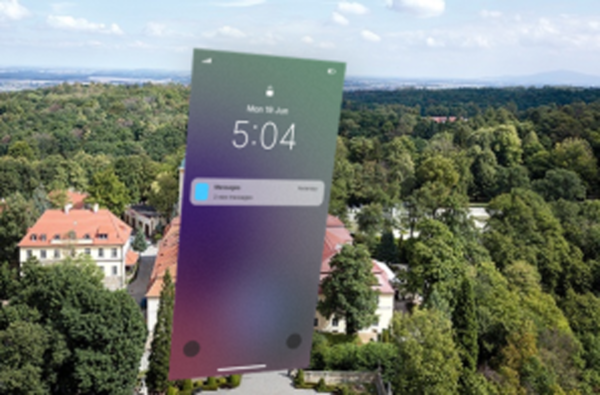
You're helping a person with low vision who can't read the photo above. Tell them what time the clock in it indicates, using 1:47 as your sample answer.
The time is 5:04
